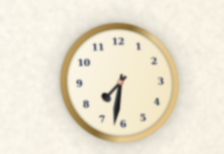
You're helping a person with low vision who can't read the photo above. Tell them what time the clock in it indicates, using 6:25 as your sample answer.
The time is 7:32
